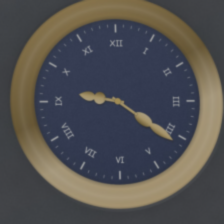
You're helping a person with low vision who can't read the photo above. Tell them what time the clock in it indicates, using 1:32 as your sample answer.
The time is 9:21
